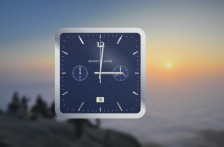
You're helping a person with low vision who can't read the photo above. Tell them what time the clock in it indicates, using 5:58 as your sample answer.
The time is 3:01
